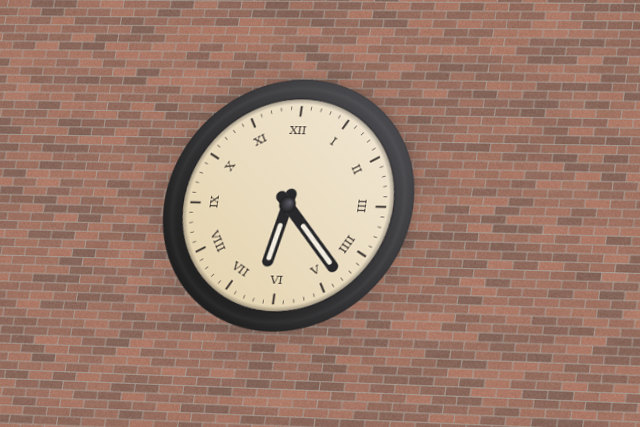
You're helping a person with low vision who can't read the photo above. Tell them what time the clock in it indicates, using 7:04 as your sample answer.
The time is 6:23
